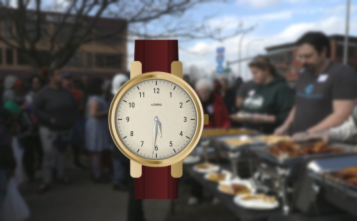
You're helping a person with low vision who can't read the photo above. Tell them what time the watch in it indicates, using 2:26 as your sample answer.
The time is 5:31
